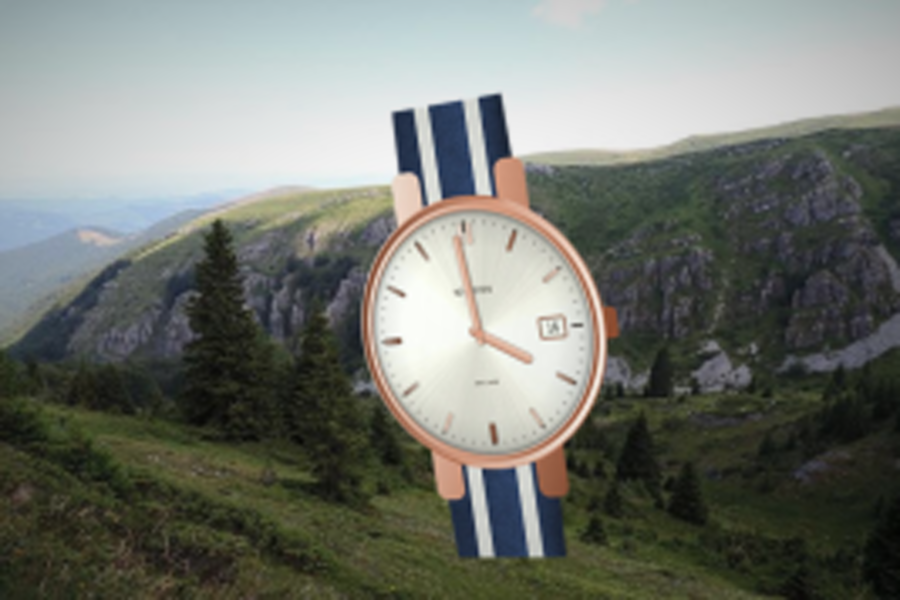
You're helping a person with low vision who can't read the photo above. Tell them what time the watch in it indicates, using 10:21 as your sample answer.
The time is 3:59
